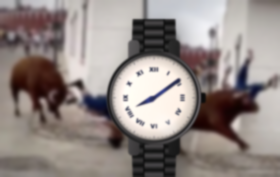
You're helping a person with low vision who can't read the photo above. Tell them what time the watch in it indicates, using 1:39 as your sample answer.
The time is 8:09
